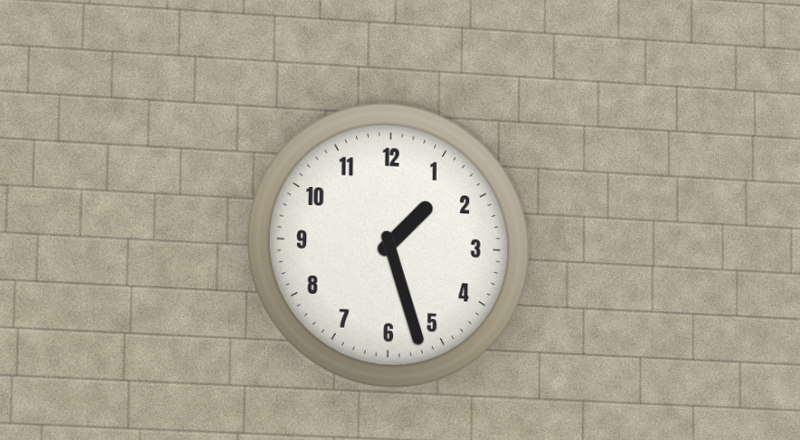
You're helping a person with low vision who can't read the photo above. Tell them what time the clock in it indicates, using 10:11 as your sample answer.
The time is 1:27
